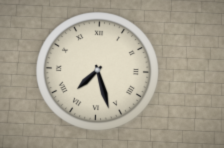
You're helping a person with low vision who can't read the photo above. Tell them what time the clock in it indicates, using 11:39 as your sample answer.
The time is 7:27
